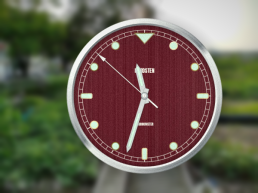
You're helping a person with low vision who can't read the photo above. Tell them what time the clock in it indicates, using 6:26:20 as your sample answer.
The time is 11:32:52
